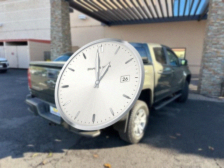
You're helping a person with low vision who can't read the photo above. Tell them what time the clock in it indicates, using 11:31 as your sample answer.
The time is 12:59
